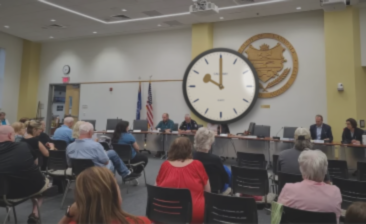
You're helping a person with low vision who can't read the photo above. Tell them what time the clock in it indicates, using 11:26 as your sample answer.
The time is 10:00
